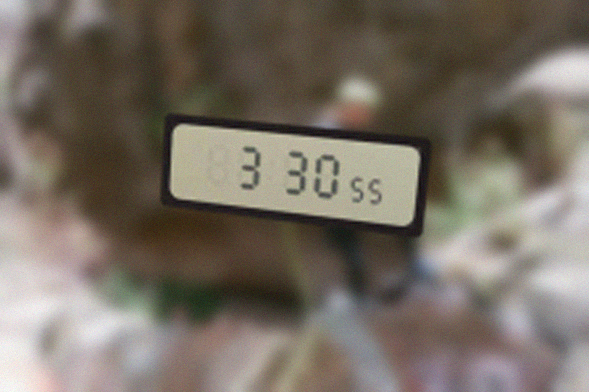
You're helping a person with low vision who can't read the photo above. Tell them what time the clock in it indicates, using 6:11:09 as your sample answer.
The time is 3:30:55
